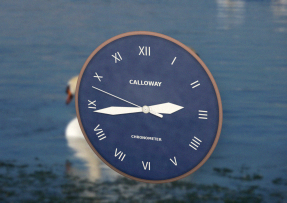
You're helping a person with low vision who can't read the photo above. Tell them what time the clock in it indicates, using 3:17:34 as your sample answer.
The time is 2:43:48
